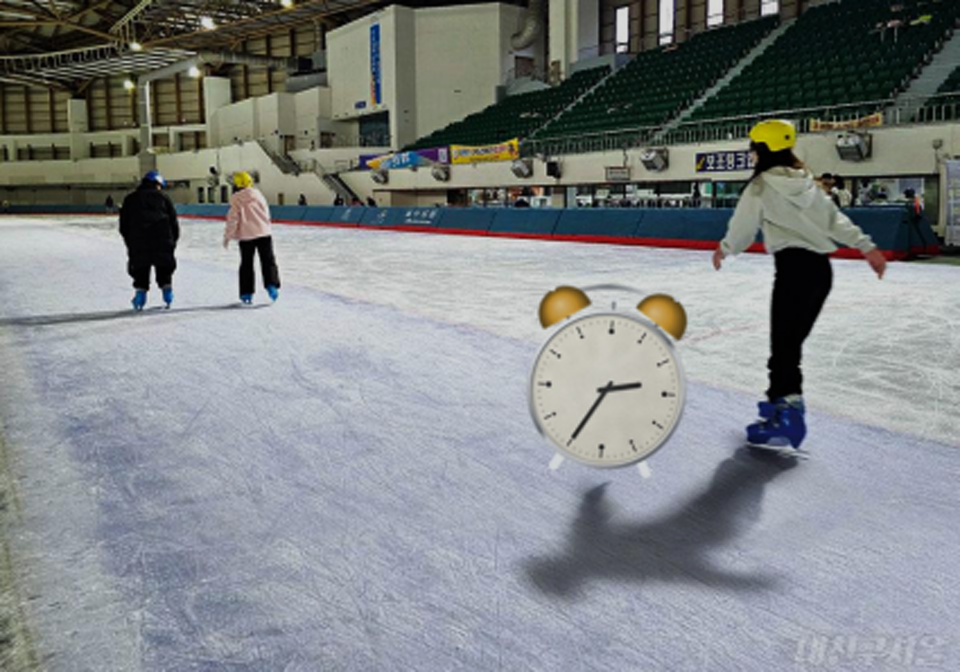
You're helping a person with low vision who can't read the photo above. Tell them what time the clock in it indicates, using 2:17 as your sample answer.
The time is 2:35
